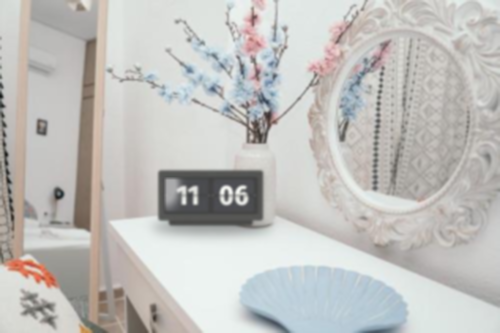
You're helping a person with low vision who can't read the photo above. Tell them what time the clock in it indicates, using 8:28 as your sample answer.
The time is 11:06
